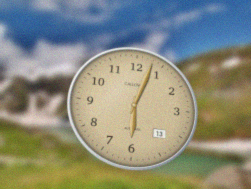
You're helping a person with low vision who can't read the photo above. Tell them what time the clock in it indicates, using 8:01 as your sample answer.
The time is 6:03
